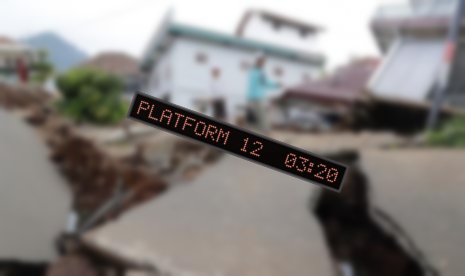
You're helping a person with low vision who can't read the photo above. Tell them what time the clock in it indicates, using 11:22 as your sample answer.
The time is 3:20
